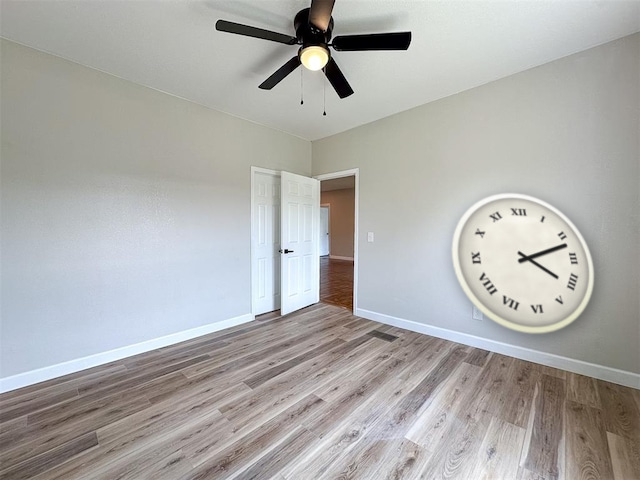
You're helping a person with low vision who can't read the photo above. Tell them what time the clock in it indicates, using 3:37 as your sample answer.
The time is 4:12
